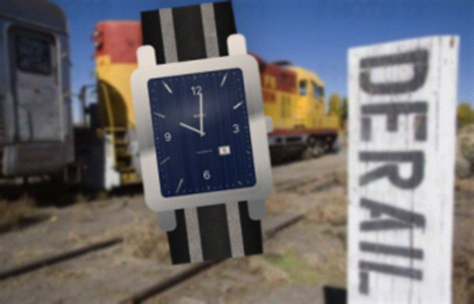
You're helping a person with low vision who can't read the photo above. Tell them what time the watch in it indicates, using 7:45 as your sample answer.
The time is 10:01
